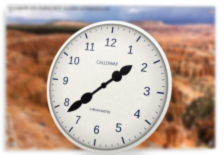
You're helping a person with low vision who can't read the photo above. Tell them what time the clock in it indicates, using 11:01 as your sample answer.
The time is 1:38
